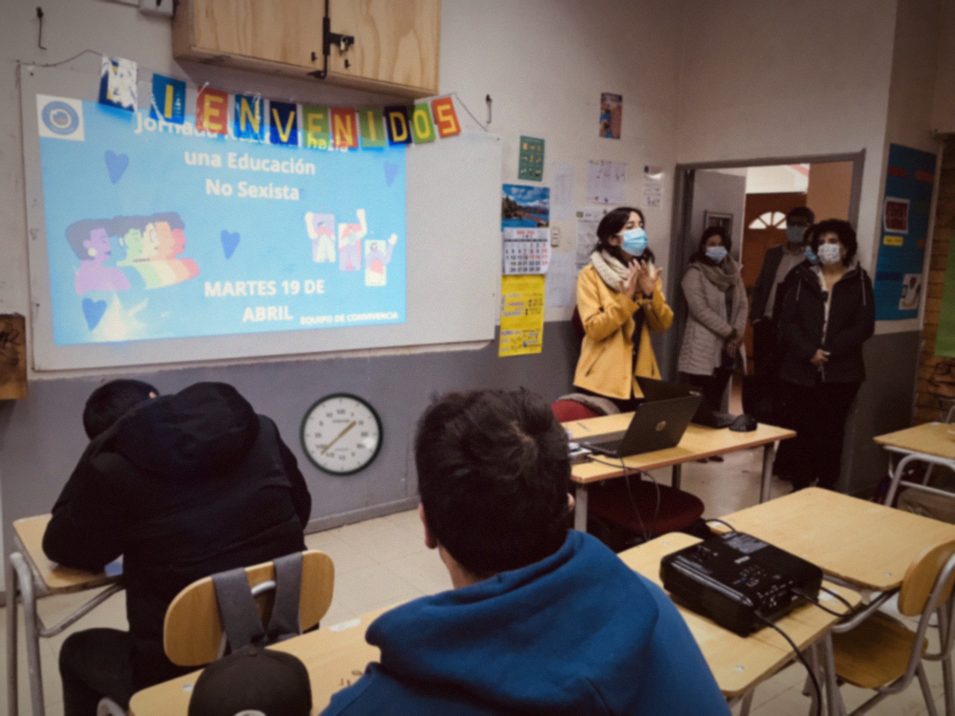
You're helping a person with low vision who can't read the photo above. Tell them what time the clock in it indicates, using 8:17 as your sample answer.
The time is 1:38
